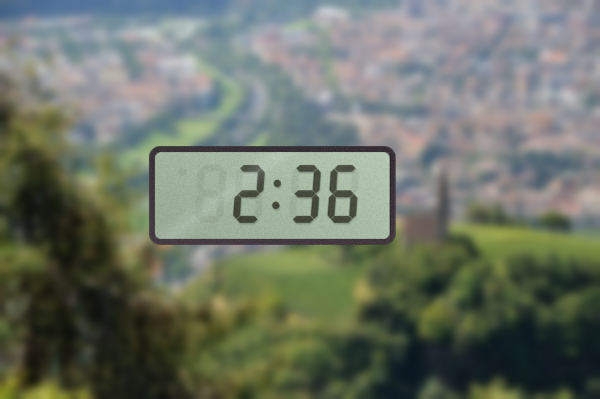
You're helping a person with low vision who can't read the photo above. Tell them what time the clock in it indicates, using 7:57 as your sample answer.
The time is 2:36
